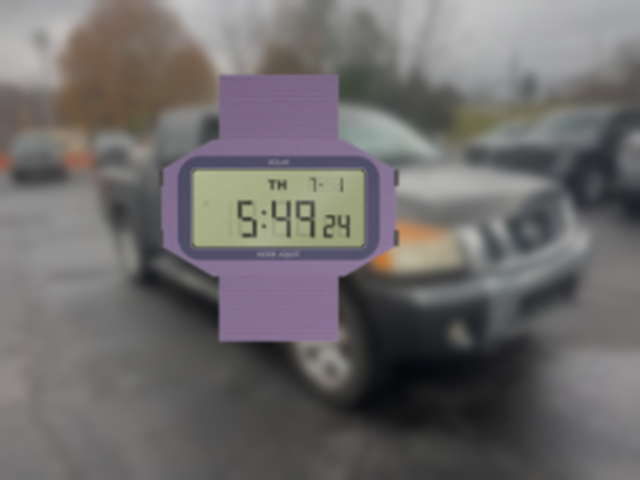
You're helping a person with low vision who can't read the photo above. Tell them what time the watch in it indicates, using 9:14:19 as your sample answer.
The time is 5:49:24
